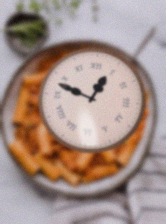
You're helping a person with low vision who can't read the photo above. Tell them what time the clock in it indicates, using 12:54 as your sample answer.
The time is 12:48
